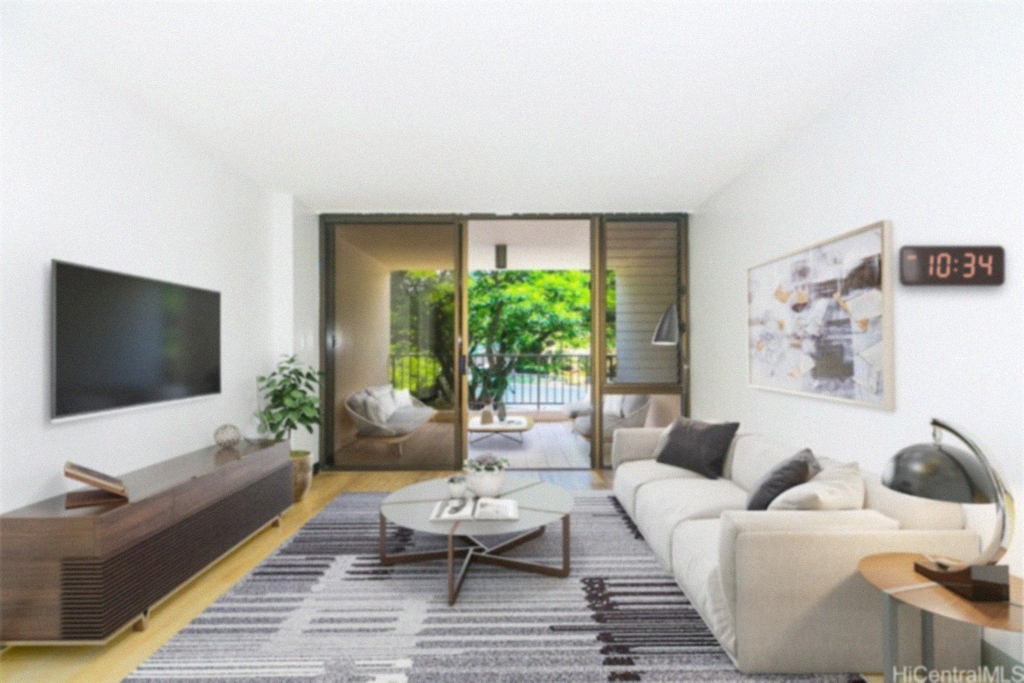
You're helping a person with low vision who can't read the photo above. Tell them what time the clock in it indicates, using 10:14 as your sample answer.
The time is 10:34
